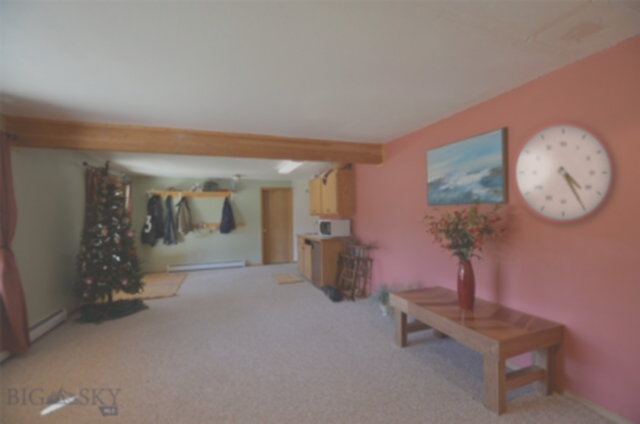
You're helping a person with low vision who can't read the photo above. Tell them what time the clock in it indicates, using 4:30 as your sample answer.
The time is 4:25
